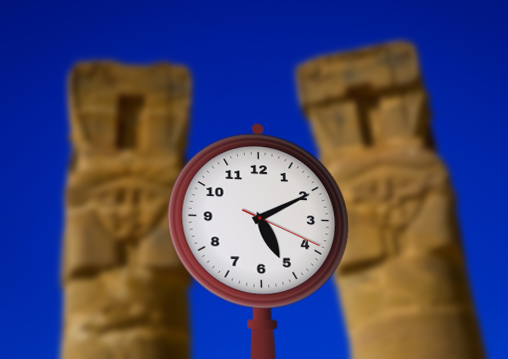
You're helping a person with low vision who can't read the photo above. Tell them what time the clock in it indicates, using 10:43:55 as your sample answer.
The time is 5:10:19
